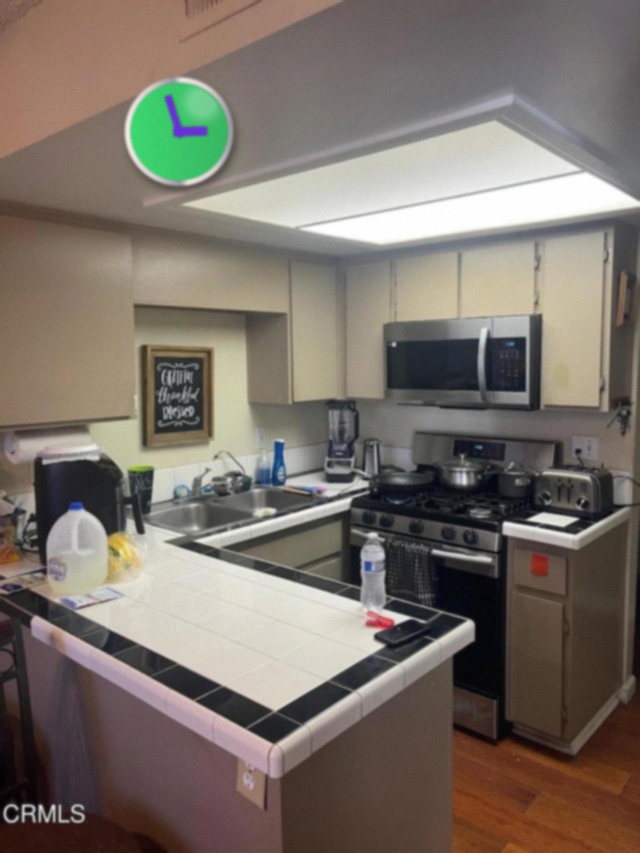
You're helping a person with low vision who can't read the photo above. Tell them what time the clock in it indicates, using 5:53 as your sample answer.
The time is 2:57
